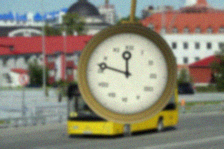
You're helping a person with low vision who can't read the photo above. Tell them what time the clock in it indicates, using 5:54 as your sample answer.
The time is 11:47
